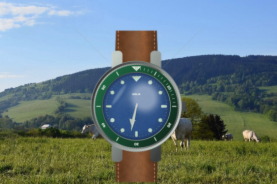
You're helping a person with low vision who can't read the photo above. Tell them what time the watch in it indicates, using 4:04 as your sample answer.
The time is 6:32
